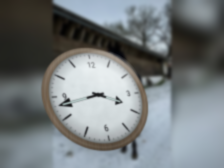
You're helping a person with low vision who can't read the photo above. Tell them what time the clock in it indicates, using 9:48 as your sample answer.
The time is 3:43
